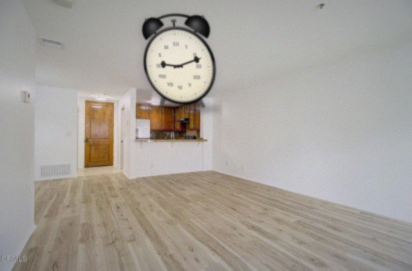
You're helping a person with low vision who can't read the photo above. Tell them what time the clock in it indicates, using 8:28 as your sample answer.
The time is 9:12
